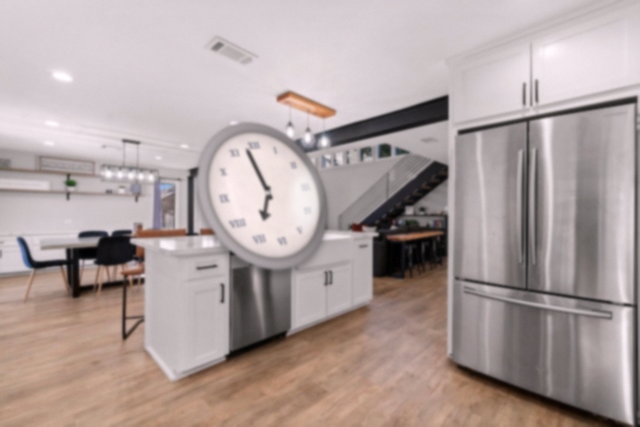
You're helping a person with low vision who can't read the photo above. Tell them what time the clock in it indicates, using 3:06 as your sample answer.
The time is 6:58
